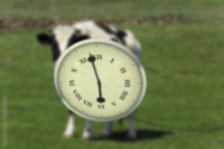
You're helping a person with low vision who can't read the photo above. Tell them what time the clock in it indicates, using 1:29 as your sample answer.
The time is 5:58
